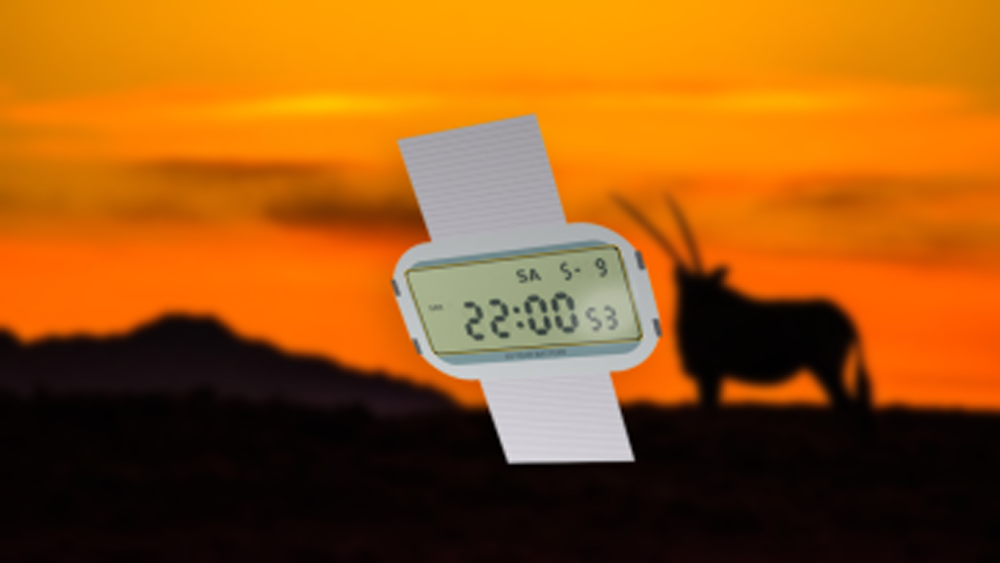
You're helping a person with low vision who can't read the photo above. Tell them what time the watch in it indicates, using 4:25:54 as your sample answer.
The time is 22:00:53
